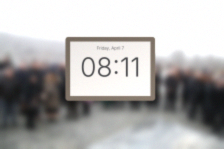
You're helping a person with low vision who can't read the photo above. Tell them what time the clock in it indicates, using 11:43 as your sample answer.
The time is 8:11
